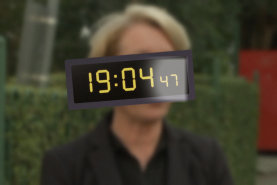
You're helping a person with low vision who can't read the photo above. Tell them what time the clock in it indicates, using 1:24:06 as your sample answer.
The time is 19:04:47
